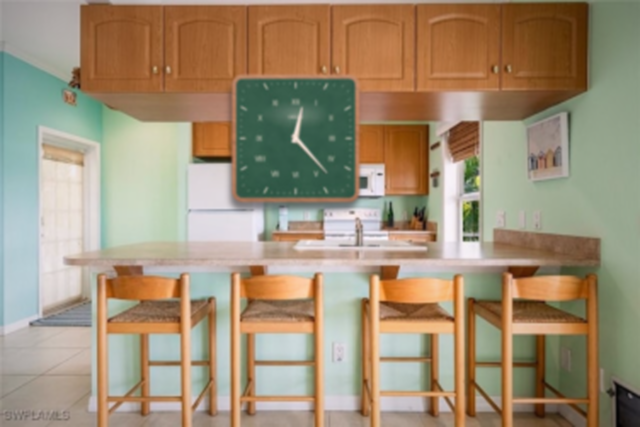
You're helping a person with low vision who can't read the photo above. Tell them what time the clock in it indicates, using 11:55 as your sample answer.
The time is 12:23
